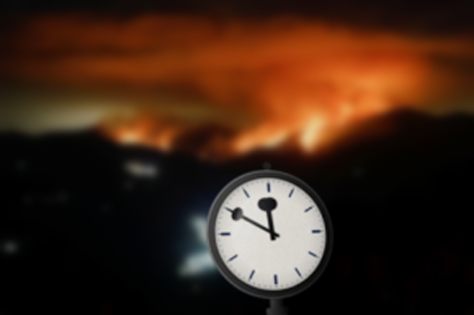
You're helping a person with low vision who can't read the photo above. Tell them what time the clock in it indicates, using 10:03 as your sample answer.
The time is 11:50
